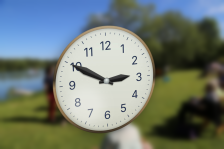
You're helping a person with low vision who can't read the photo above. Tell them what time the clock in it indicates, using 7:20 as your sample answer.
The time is 2:50
